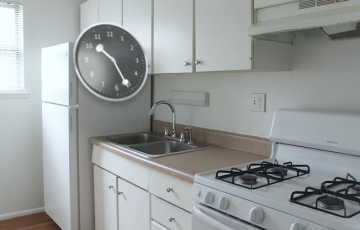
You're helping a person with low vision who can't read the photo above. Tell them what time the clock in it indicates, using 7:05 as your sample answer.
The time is 10:26
